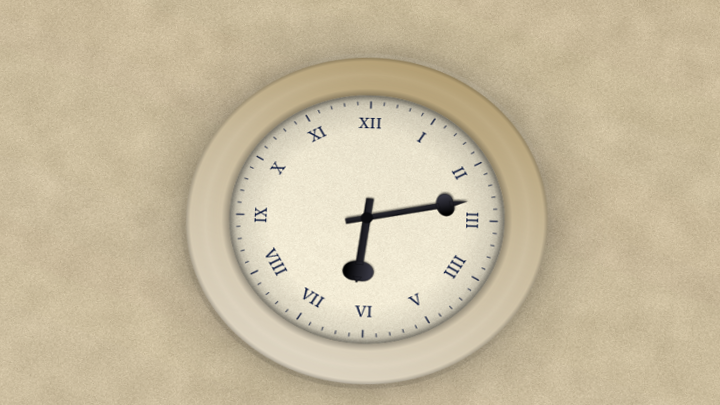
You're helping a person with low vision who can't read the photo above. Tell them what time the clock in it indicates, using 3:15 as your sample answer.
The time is 6:13
